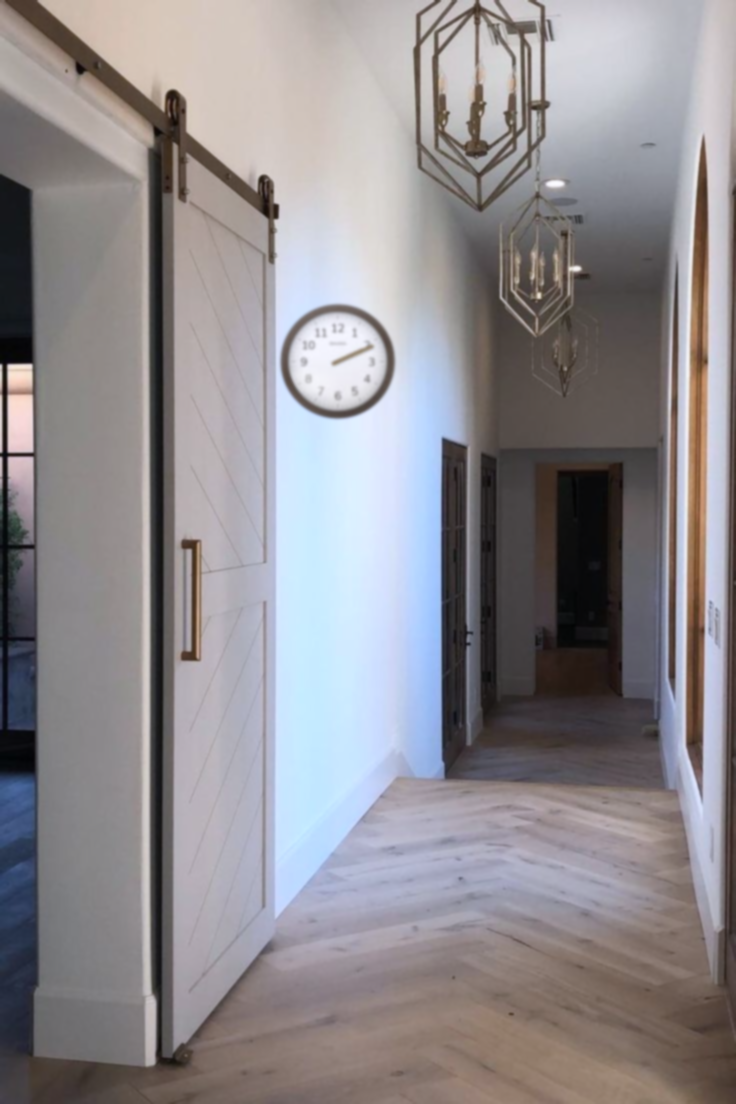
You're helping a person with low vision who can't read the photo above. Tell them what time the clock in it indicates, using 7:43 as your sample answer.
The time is 2:11
